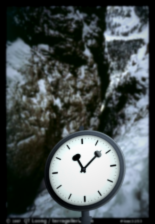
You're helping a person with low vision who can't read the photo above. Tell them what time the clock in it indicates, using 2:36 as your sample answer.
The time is 11:08
